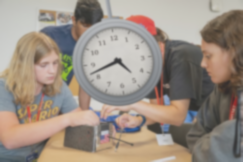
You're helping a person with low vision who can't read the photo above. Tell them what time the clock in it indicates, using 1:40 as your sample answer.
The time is 4:42
